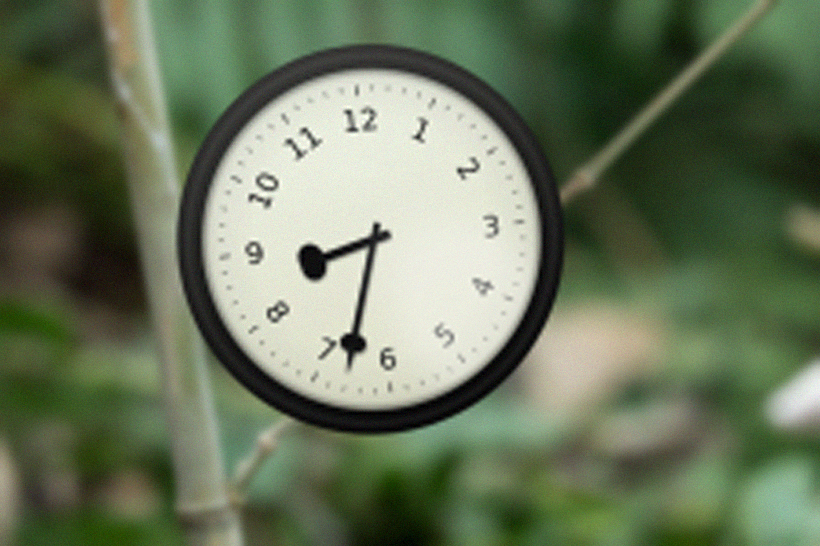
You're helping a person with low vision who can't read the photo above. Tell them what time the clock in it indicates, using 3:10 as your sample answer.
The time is 8:33
